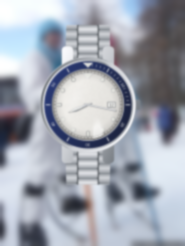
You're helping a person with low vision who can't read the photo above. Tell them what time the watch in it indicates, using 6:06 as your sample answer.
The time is 8:17
